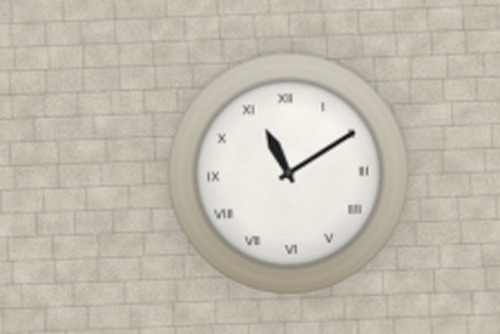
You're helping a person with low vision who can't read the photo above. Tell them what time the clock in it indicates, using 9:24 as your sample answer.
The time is 11:10
